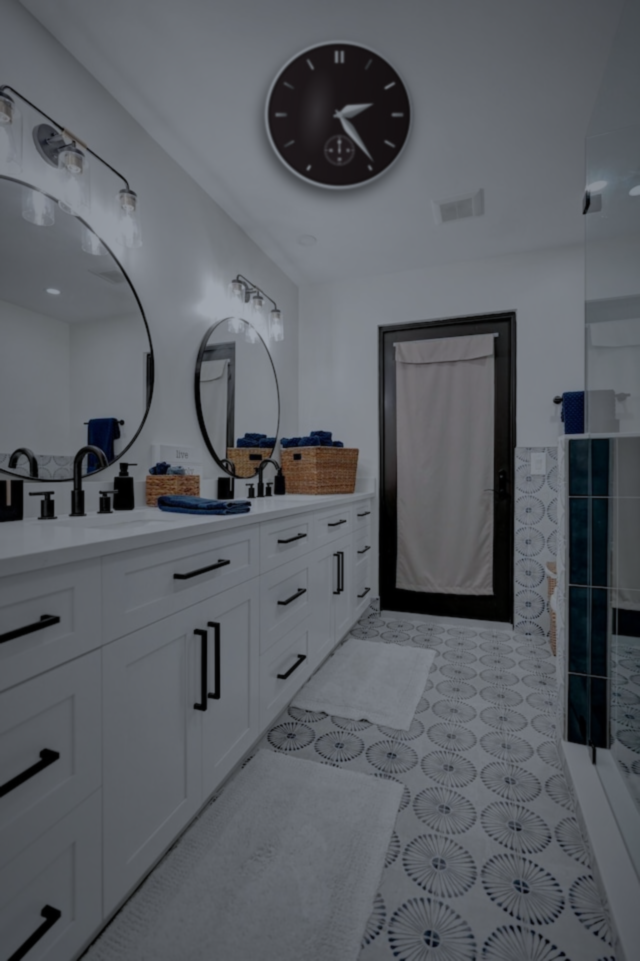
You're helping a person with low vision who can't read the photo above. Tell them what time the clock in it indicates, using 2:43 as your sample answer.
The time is 2:24
